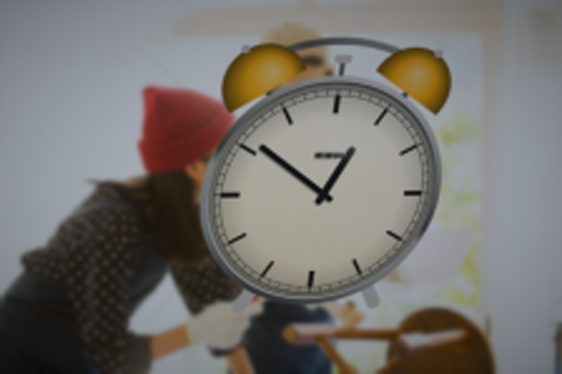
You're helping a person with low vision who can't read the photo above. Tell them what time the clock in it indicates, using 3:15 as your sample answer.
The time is 12:51
